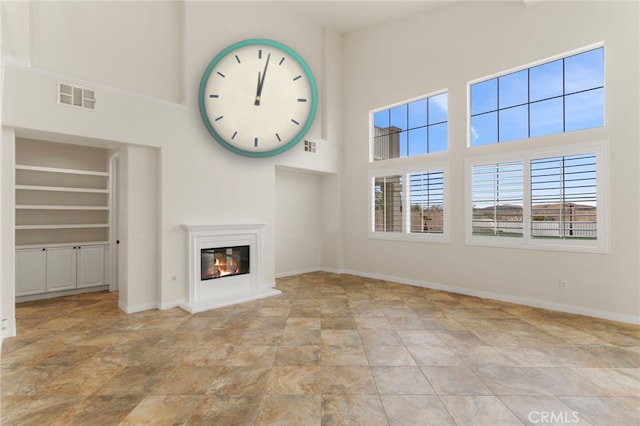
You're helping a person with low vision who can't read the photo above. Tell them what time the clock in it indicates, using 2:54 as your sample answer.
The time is 12:02
